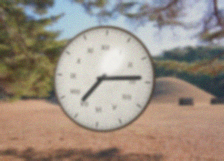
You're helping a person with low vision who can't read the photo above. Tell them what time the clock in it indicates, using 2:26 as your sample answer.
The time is 7:14
